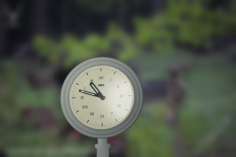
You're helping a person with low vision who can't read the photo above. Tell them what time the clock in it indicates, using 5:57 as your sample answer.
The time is 10:48
